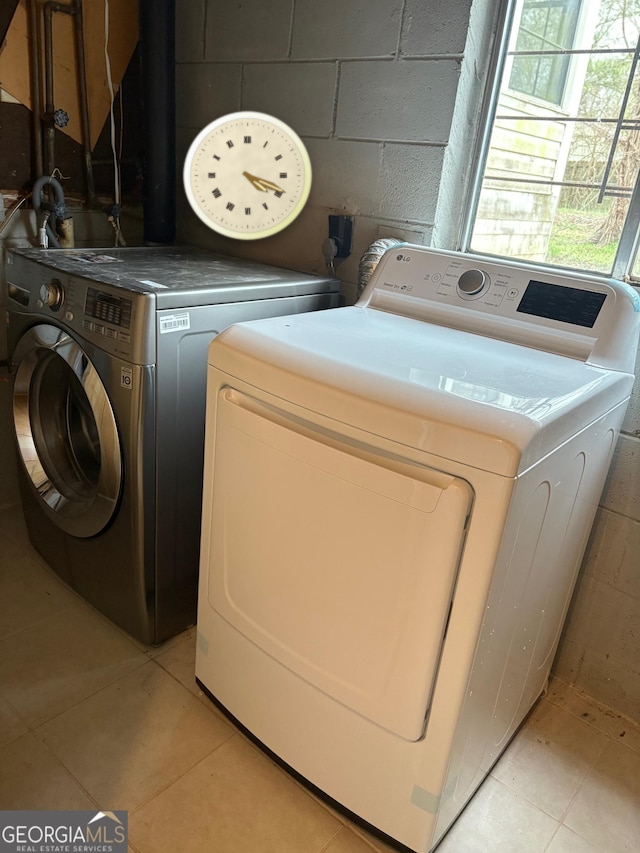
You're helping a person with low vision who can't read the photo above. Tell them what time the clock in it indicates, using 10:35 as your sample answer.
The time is 4:19
